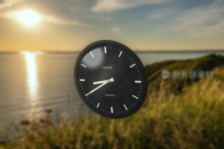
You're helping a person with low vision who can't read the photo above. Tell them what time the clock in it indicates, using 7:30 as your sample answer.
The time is 8:40
